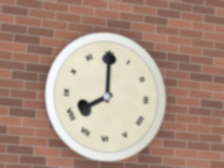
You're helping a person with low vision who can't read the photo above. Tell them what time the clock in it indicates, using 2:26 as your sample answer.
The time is 8:00
